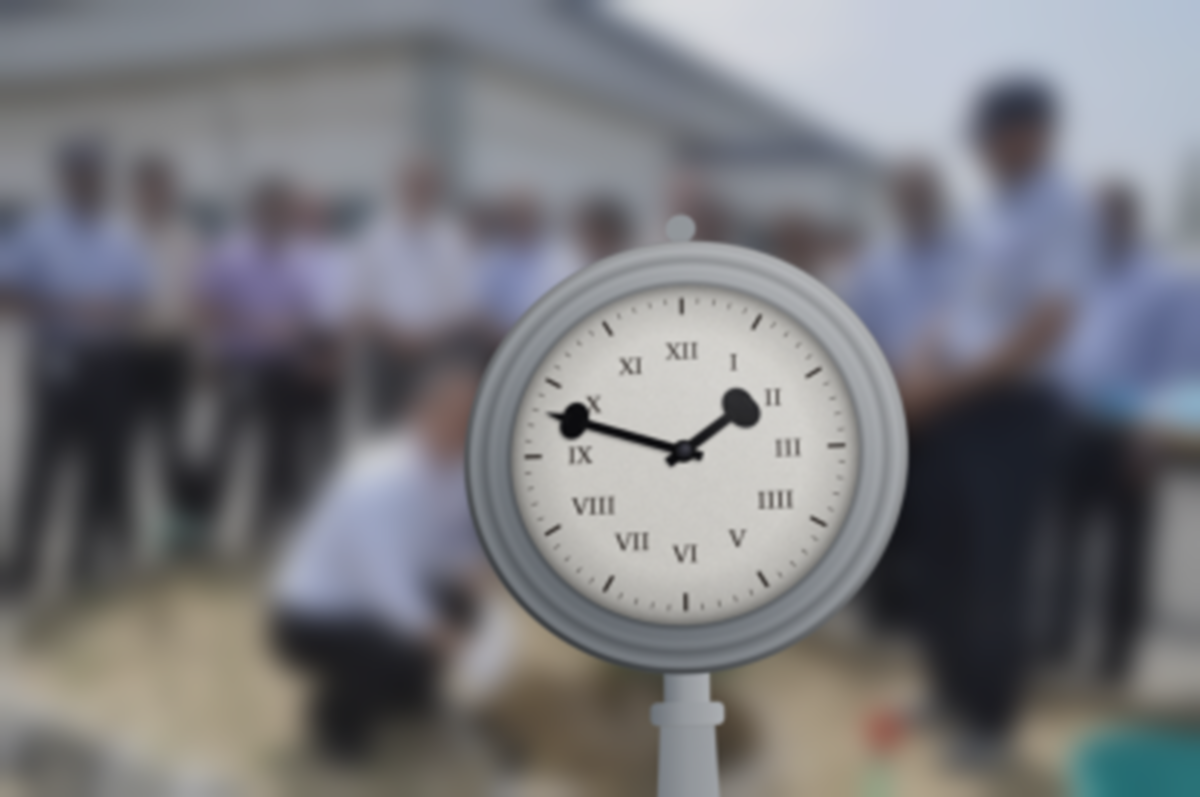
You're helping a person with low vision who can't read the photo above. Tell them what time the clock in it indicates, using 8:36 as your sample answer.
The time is 1:48
